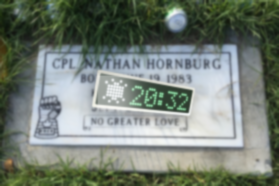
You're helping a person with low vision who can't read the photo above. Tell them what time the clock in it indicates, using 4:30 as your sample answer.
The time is 20:32
